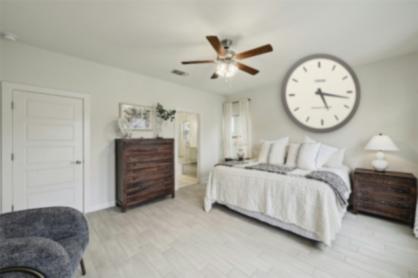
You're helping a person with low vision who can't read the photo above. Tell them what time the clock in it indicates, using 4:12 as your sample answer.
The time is 5:17
